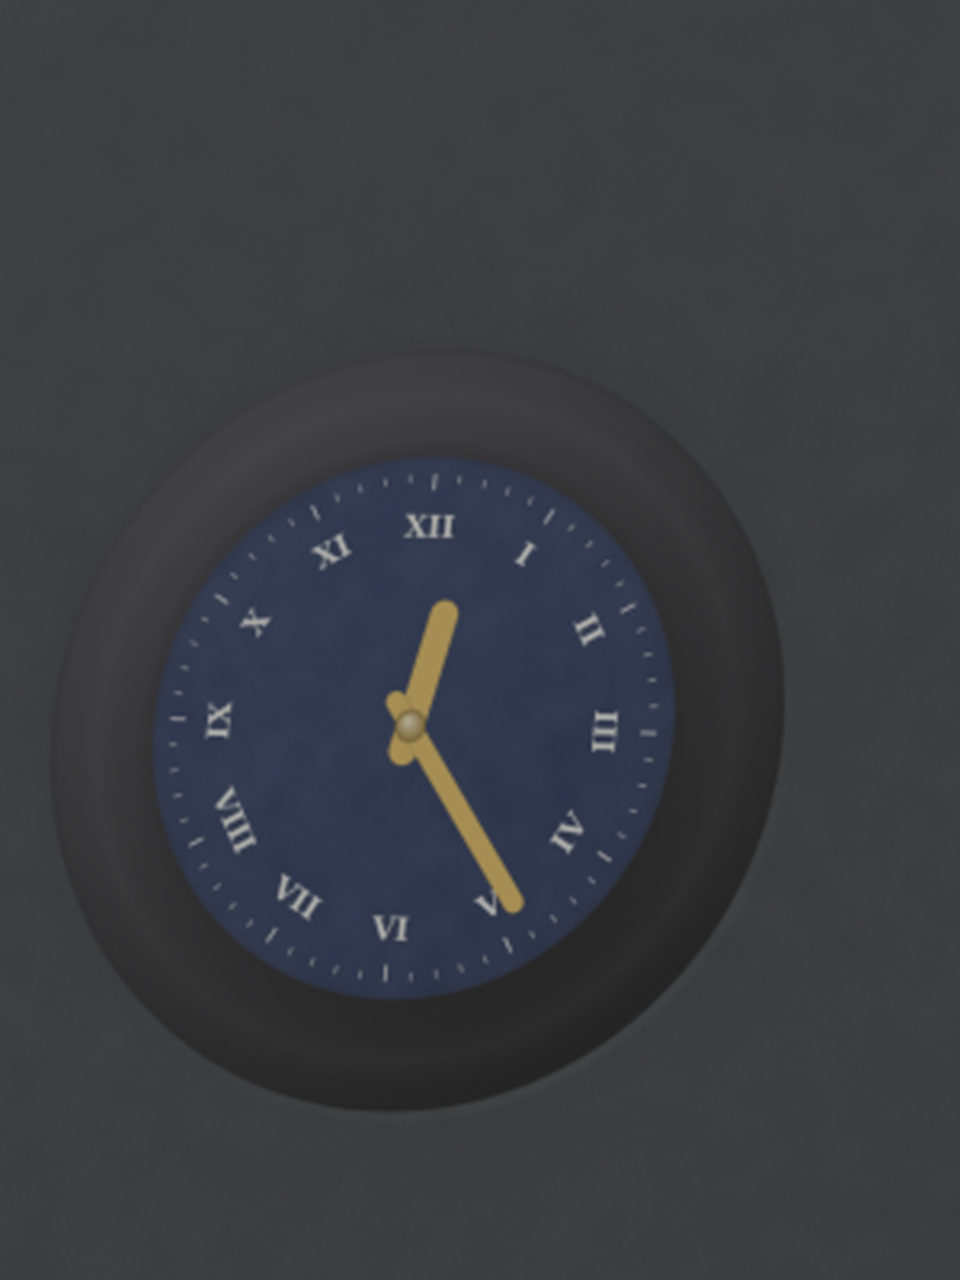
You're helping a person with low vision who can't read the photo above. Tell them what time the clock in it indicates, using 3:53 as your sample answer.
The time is 12:24
